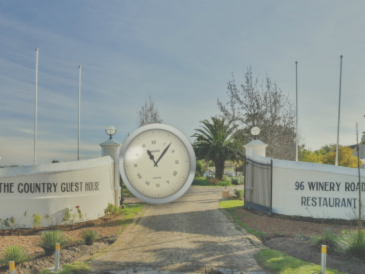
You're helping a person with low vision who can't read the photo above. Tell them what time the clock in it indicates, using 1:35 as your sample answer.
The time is 11:07
